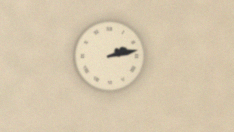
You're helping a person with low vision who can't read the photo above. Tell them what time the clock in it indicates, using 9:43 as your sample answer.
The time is 2:13
